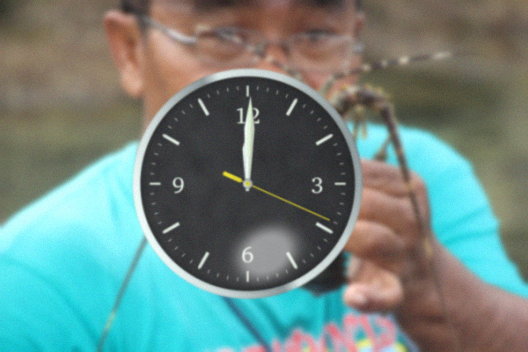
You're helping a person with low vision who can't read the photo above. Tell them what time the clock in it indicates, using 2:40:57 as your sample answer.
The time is 12:00:19
